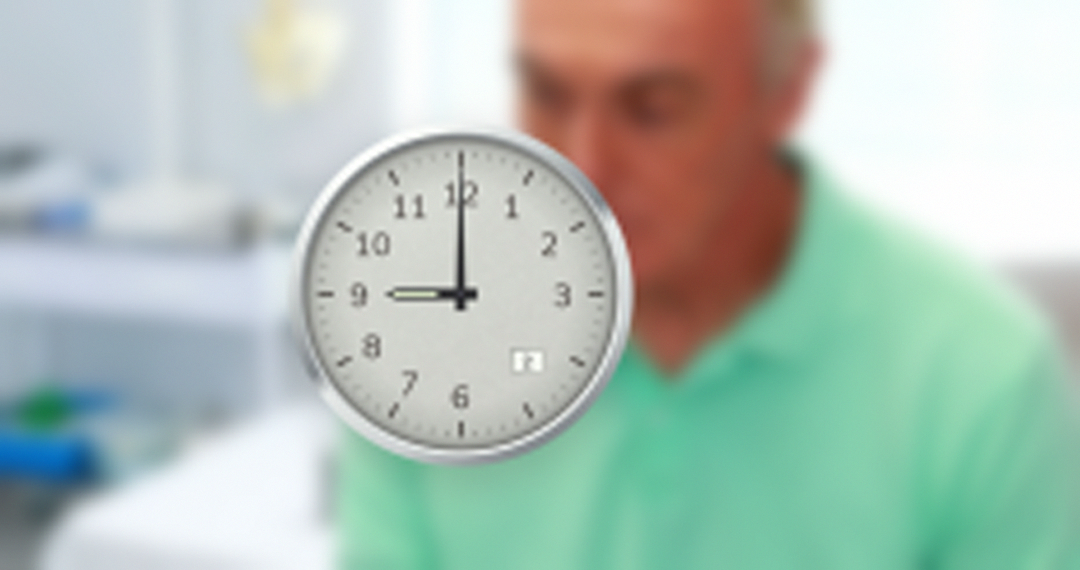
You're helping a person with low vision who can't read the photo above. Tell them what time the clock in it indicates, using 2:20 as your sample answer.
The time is 9:00
